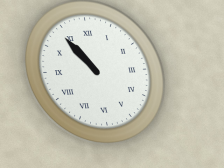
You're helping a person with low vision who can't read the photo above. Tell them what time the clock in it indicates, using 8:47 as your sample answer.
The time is 10:54
